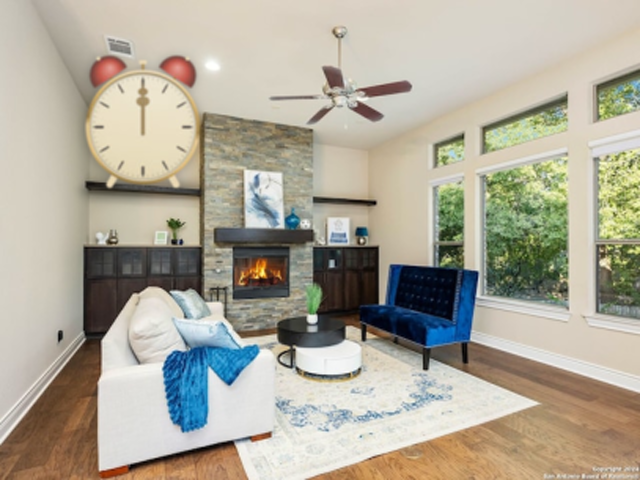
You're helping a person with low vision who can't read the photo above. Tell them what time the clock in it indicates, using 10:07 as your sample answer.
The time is 12:00
